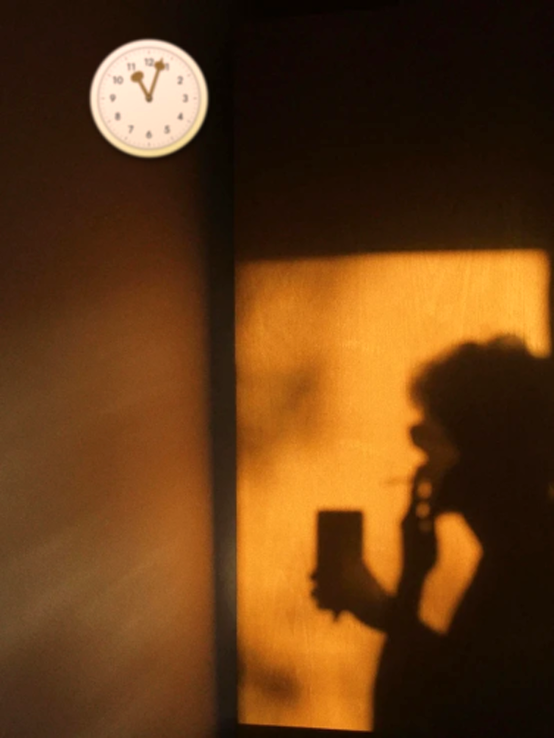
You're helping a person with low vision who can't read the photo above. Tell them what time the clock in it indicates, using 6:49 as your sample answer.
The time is 11:03
